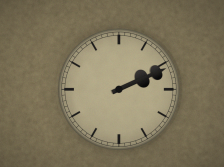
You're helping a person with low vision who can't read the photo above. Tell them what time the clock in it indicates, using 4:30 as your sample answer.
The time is 2:11
